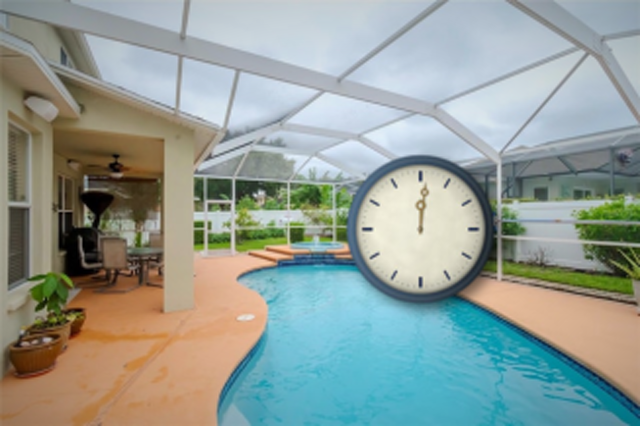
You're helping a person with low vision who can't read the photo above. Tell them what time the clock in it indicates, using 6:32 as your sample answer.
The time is 12:01
